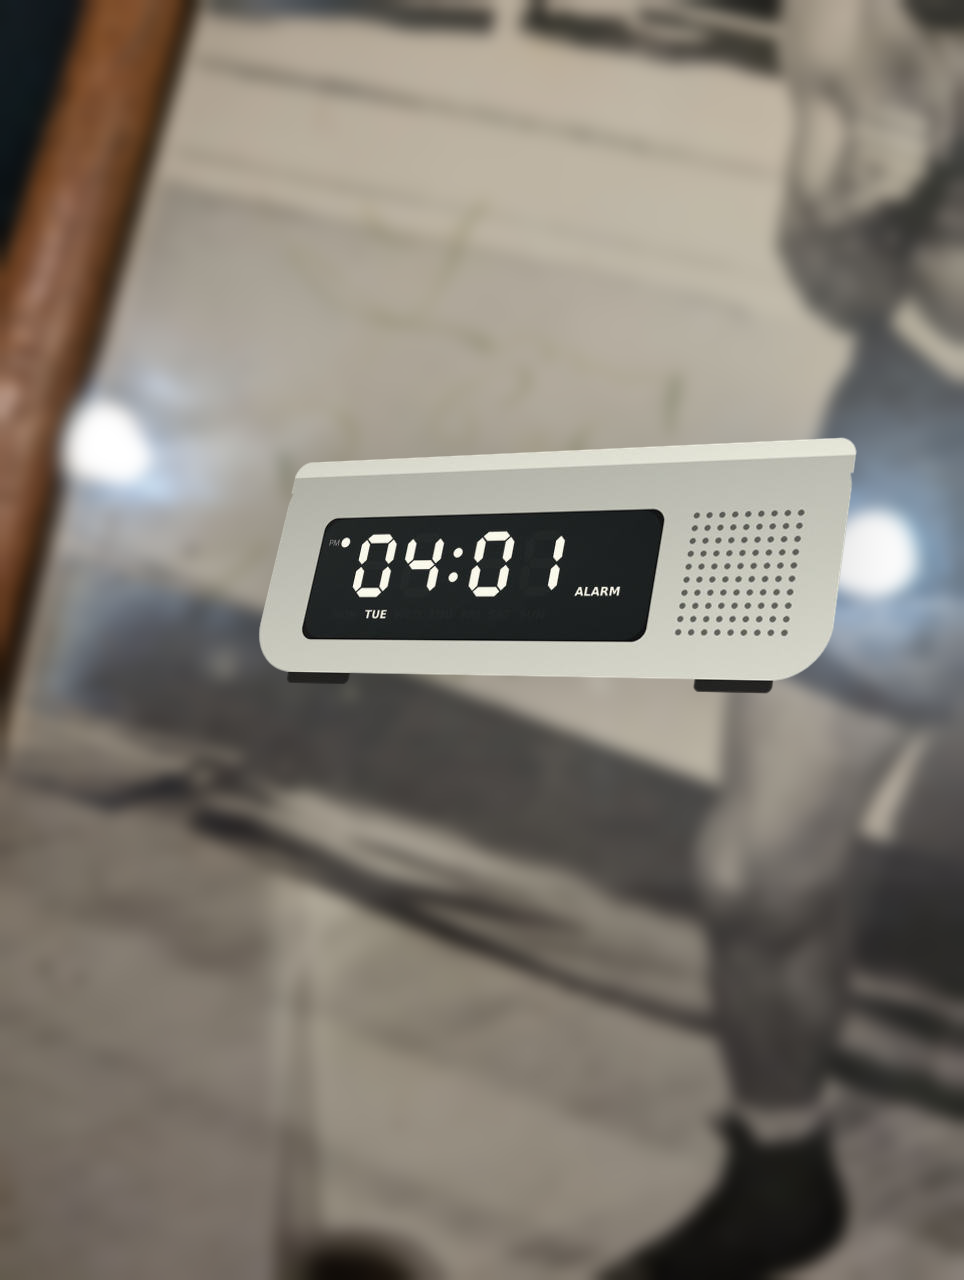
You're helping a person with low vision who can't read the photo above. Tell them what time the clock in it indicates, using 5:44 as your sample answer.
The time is 4:01
